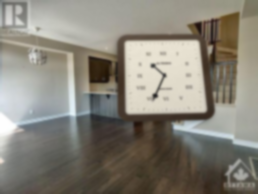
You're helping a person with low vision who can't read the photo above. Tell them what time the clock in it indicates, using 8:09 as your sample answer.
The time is 10:34
